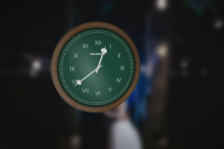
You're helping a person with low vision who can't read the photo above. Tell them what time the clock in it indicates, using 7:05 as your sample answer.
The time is 12:39
